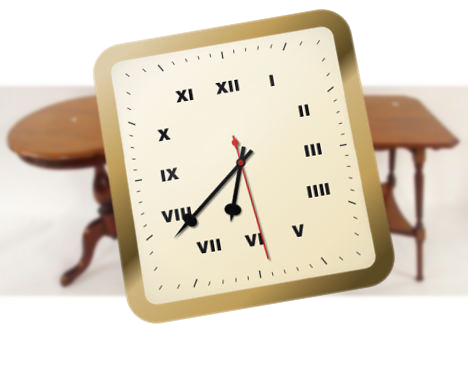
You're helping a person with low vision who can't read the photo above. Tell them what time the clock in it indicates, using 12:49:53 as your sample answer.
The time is 6:38:29
